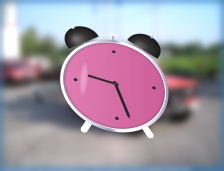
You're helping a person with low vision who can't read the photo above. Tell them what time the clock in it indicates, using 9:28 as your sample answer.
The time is 9:27
